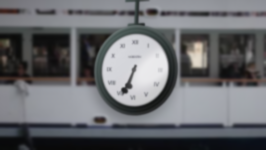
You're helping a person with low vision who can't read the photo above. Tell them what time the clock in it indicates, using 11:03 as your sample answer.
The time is 6:34
